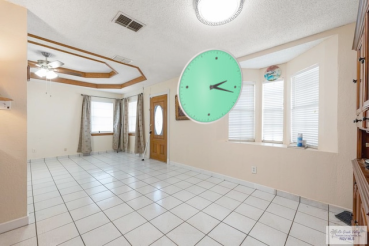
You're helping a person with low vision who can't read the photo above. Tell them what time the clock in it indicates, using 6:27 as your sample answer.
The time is 2:17
